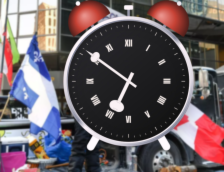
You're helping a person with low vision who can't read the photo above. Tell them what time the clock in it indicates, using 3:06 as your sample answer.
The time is 6:51
